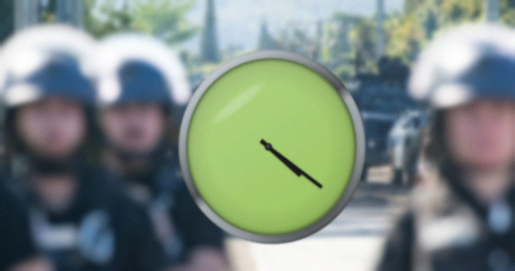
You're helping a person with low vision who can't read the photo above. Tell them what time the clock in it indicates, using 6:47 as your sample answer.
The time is 4:21
